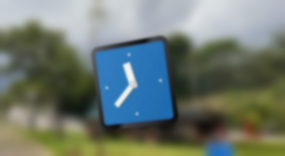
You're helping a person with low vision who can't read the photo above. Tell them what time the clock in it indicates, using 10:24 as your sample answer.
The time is 11:38
